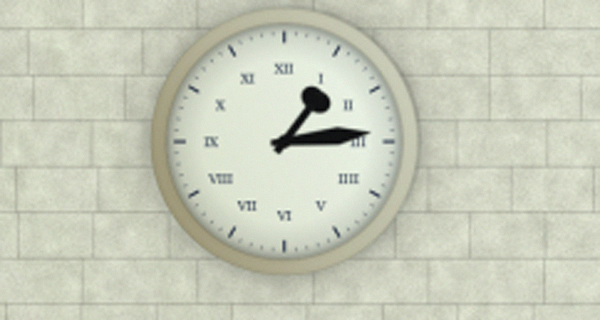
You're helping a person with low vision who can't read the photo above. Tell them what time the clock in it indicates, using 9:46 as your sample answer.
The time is 1:14
